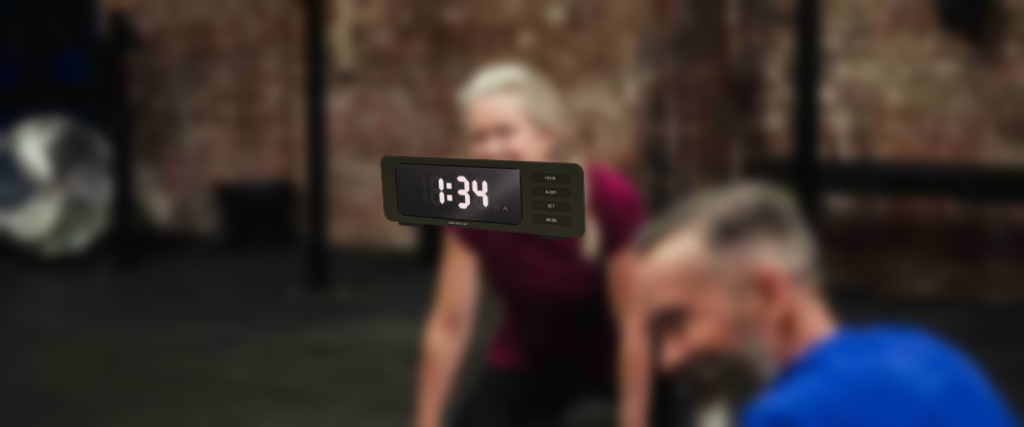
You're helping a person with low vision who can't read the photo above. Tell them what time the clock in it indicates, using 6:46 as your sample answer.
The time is 1:34
